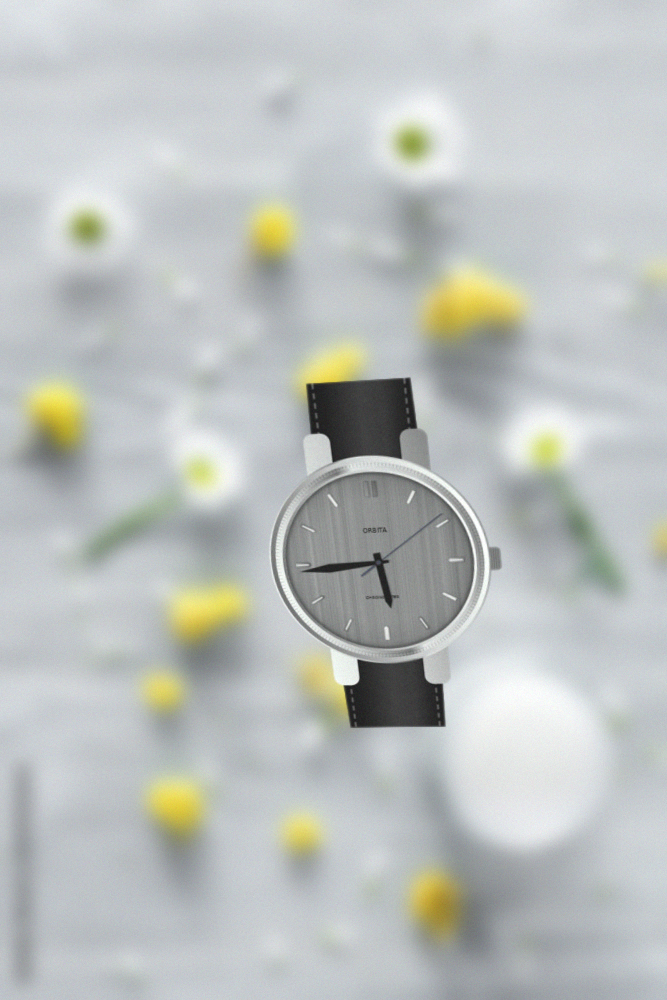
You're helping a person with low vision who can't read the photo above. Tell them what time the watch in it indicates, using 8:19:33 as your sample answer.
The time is 5:44:09
